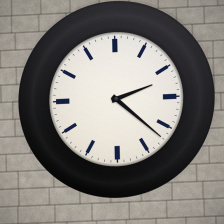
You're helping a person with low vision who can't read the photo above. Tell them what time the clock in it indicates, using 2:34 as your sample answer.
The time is 2:22
